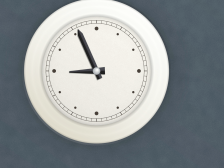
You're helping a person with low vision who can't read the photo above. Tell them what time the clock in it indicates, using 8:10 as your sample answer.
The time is 8:56
